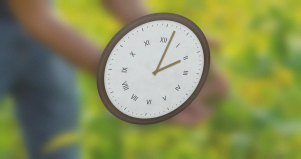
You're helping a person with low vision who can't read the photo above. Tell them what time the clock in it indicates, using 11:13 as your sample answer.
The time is 2:02
